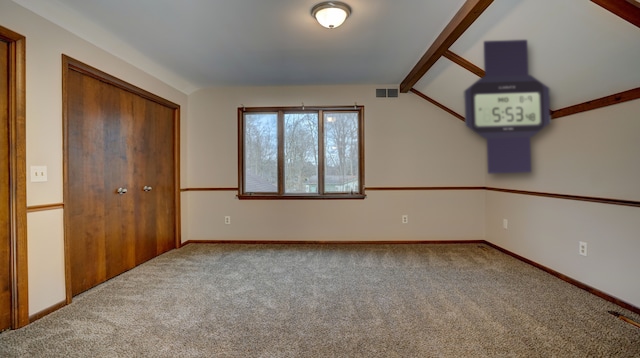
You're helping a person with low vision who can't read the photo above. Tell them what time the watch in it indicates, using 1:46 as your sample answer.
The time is 5:53
